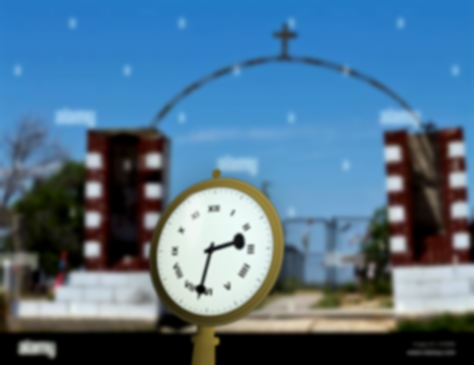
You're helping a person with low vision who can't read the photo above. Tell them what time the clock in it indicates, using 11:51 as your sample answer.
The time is 2:32
